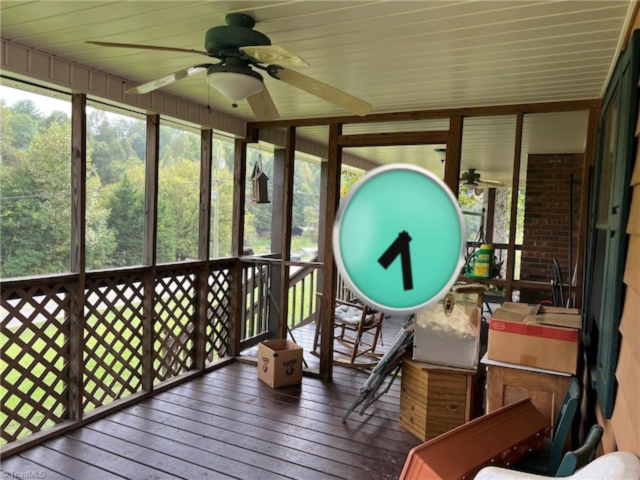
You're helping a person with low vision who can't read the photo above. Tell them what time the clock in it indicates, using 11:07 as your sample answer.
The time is 7:29
